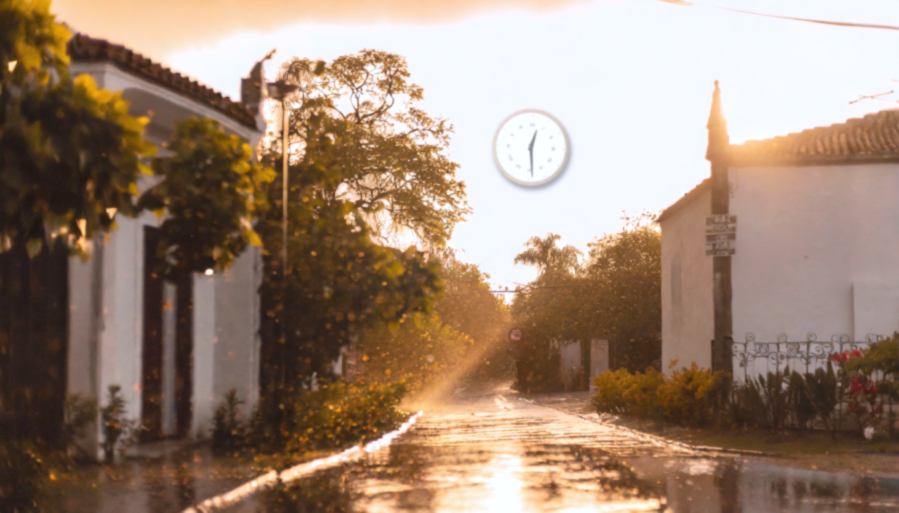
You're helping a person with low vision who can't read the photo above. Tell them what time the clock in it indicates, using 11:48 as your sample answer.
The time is 12:29
